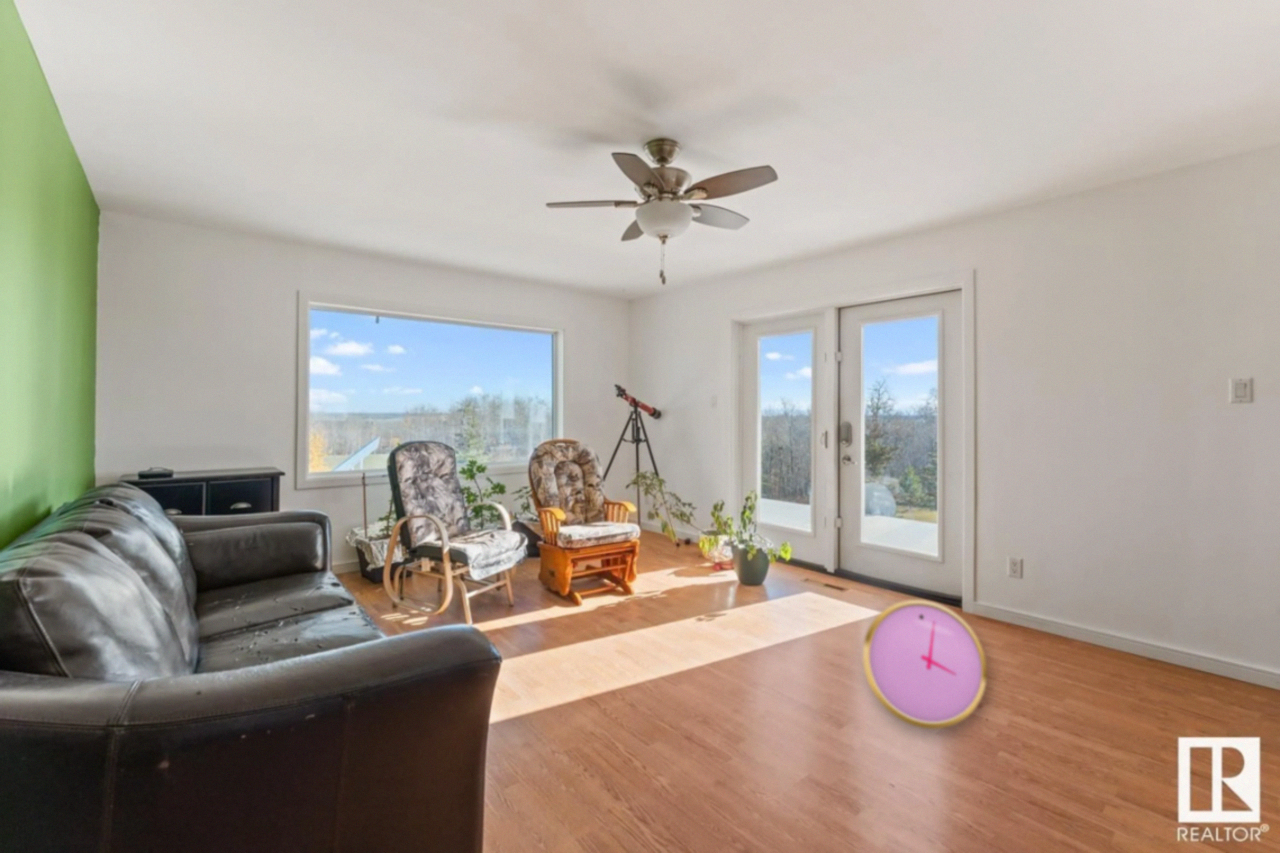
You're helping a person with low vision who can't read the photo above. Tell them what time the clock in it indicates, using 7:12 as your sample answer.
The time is 4:03
